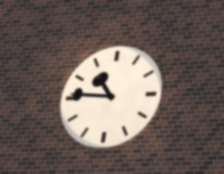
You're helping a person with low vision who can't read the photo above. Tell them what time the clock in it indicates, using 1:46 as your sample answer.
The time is 10:46
